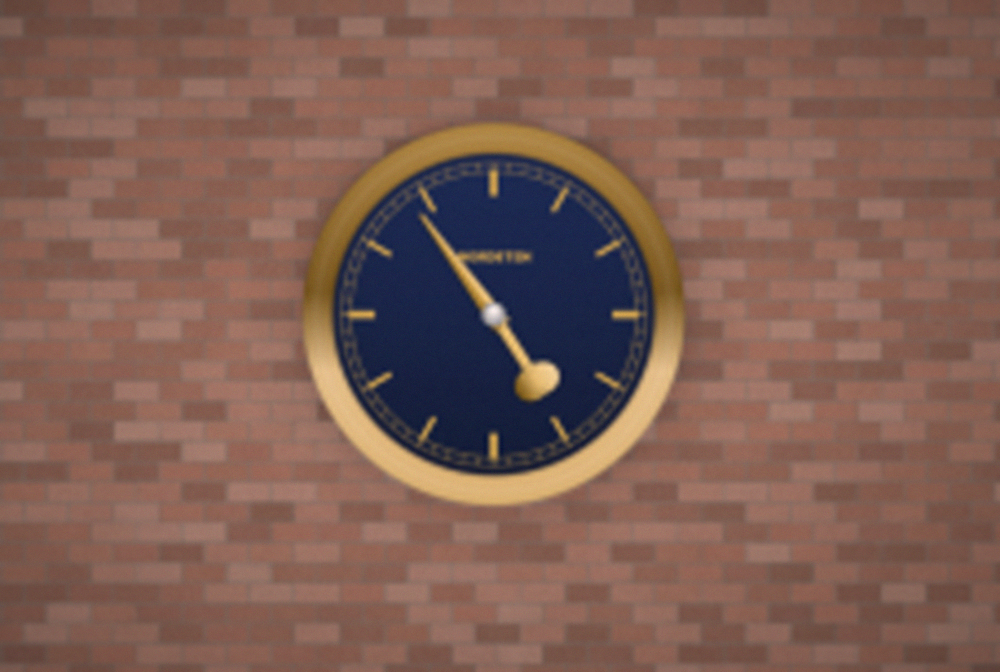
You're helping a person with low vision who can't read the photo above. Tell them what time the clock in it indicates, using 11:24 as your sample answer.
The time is 4:54
